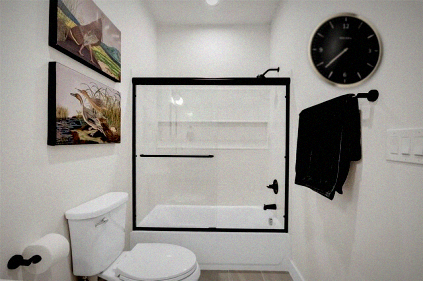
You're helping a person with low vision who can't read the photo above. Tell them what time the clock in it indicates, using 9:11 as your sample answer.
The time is 7:38
